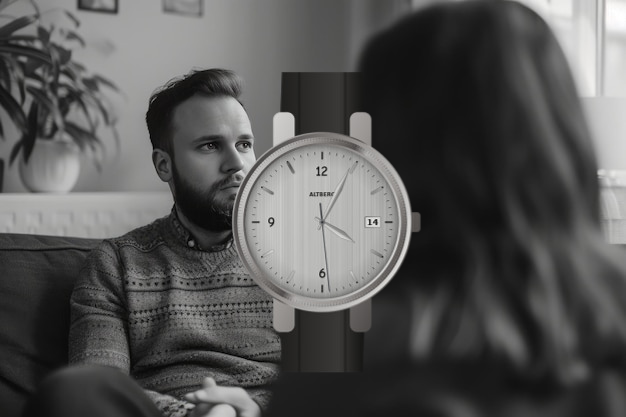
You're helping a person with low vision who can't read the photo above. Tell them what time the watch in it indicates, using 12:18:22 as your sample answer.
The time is 4:04:29
